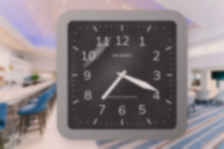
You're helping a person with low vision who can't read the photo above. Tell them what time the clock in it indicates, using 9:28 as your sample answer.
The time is 7:19
